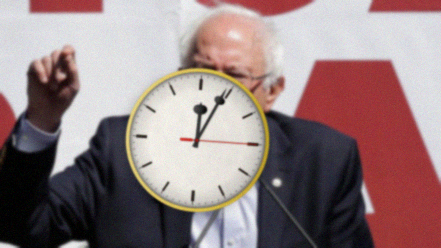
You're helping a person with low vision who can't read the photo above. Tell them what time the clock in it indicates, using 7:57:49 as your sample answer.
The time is 12:04:15
